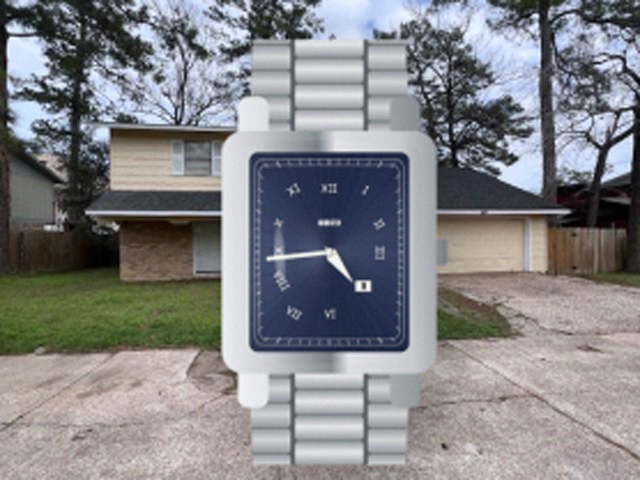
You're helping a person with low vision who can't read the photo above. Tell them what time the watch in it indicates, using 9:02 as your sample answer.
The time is 4:44
